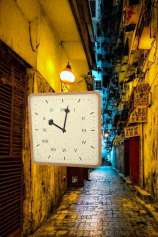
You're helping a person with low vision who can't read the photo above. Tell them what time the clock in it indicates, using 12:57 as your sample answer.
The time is 10:02
